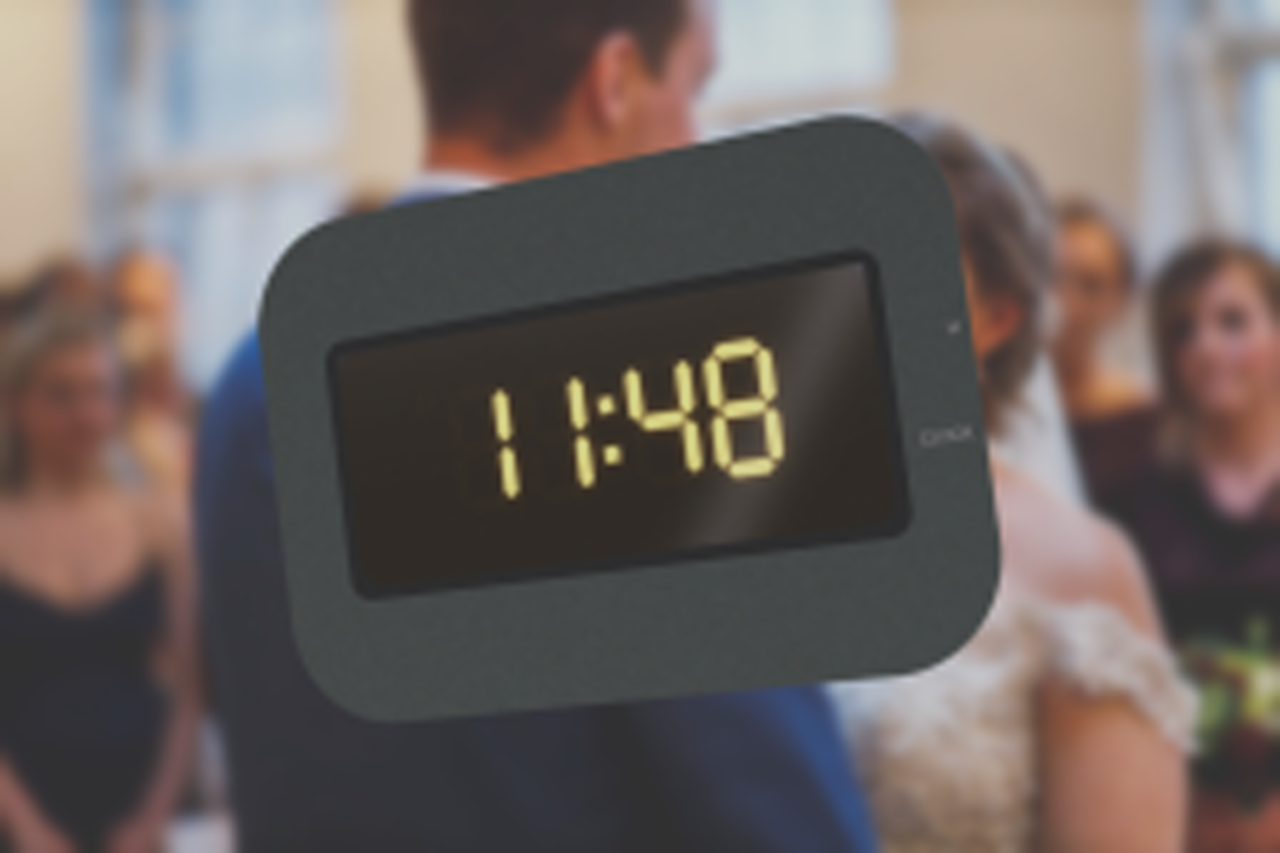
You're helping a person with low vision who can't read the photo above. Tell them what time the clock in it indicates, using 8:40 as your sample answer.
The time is 11:48
